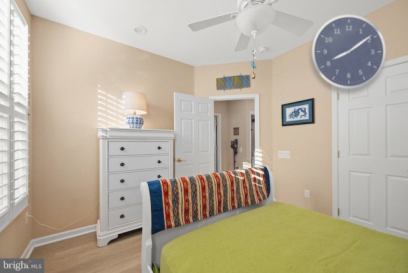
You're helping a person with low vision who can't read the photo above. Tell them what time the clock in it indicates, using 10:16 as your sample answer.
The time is 8:09
